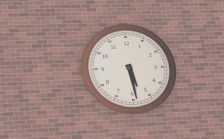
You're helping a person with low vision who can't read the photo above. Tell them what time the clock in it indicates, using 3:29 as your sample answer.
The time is 5:29
